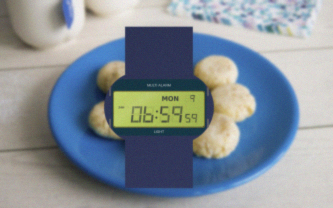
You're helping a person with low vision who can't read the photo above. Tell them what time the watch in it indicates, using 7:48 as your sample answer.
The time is 6:59
